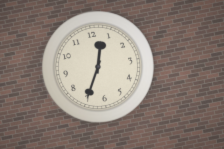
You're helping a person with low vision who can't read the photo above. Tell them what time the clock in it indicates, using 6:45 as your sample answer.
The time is 12:35
